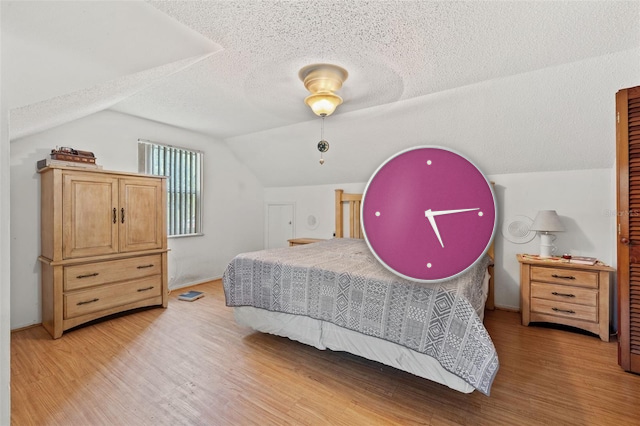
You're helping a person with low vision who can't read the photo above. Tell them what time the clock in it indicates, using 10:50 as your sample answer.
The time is 5:14
